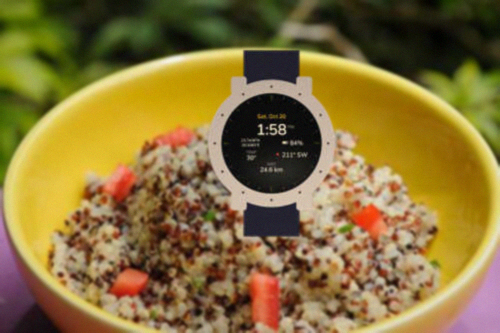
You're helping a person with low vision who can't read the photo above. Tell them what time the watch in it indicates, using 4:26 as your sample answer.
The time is 1:58
